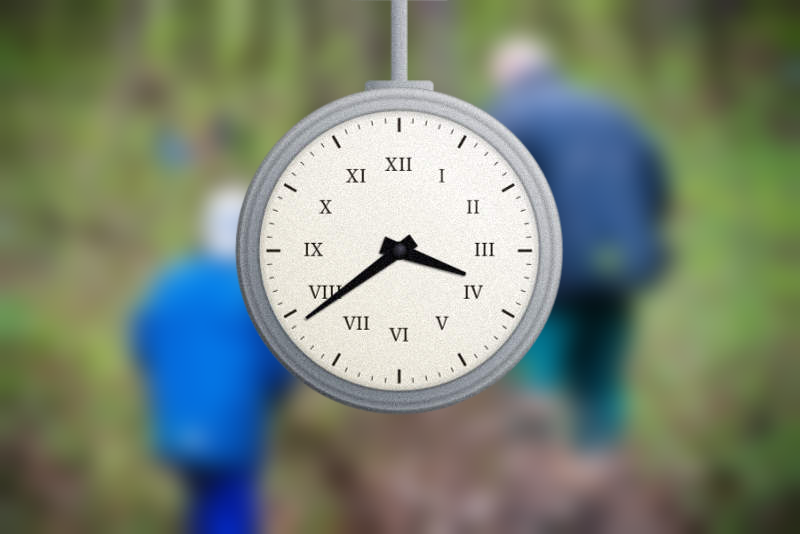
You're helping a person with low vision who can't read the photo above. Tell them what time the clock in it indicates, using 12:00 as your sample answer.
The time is 3:39
